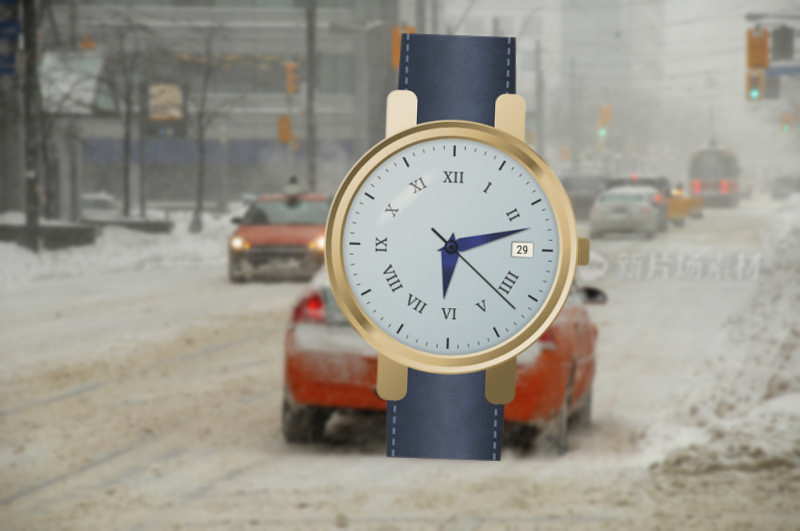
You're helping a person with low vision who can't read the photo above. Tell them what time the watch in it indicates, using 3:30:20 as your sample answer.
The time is 6:12:22
